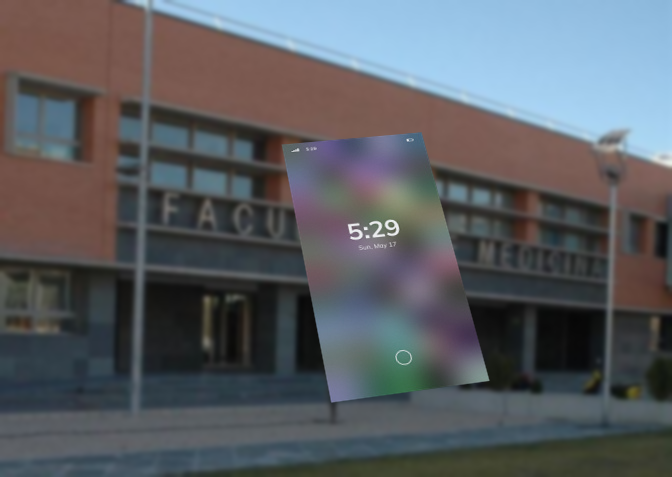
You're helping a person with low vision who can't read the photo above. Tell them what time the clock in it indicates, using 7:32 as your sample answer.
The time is 5:29
